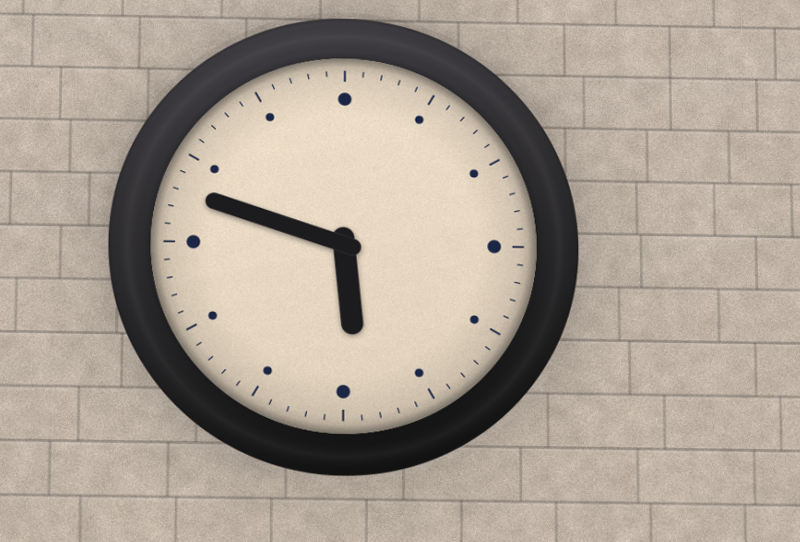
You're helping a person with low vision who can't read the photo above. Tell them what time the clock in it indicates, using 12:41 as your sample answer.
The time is 5:48
